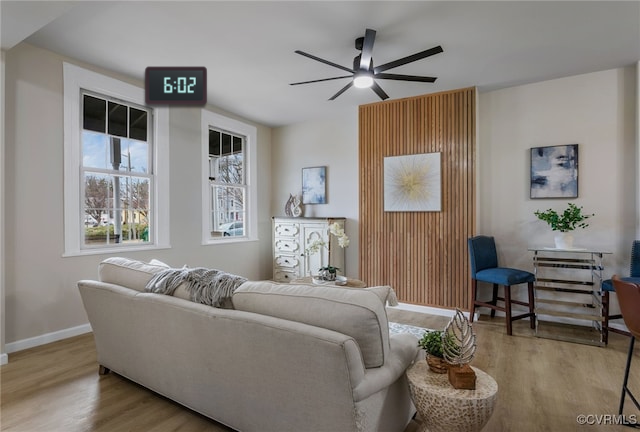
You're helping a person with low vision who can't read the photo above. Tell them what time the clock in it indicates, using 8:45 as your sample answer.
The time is 6:02
